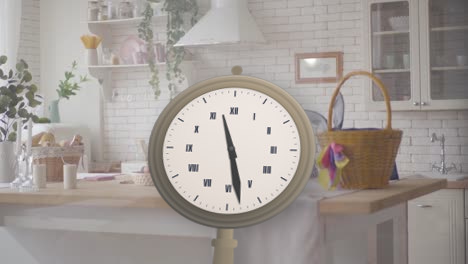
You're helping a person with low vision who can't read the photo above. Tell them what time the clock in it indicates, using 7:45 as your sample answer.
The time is 11:28
